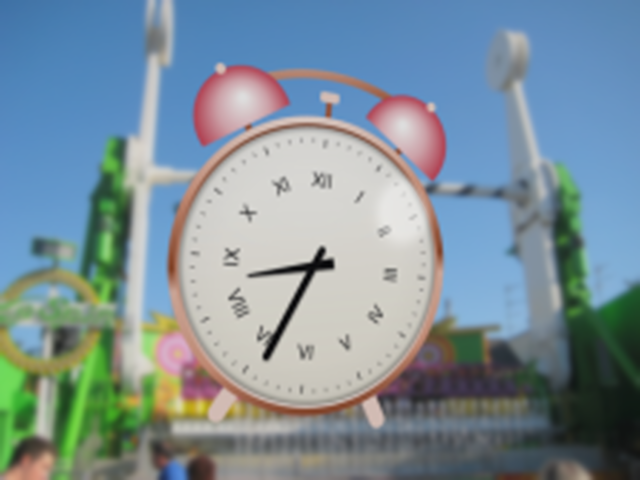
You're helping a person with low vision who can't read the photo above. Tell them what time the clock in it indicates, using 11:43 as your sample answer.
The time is 8:34
